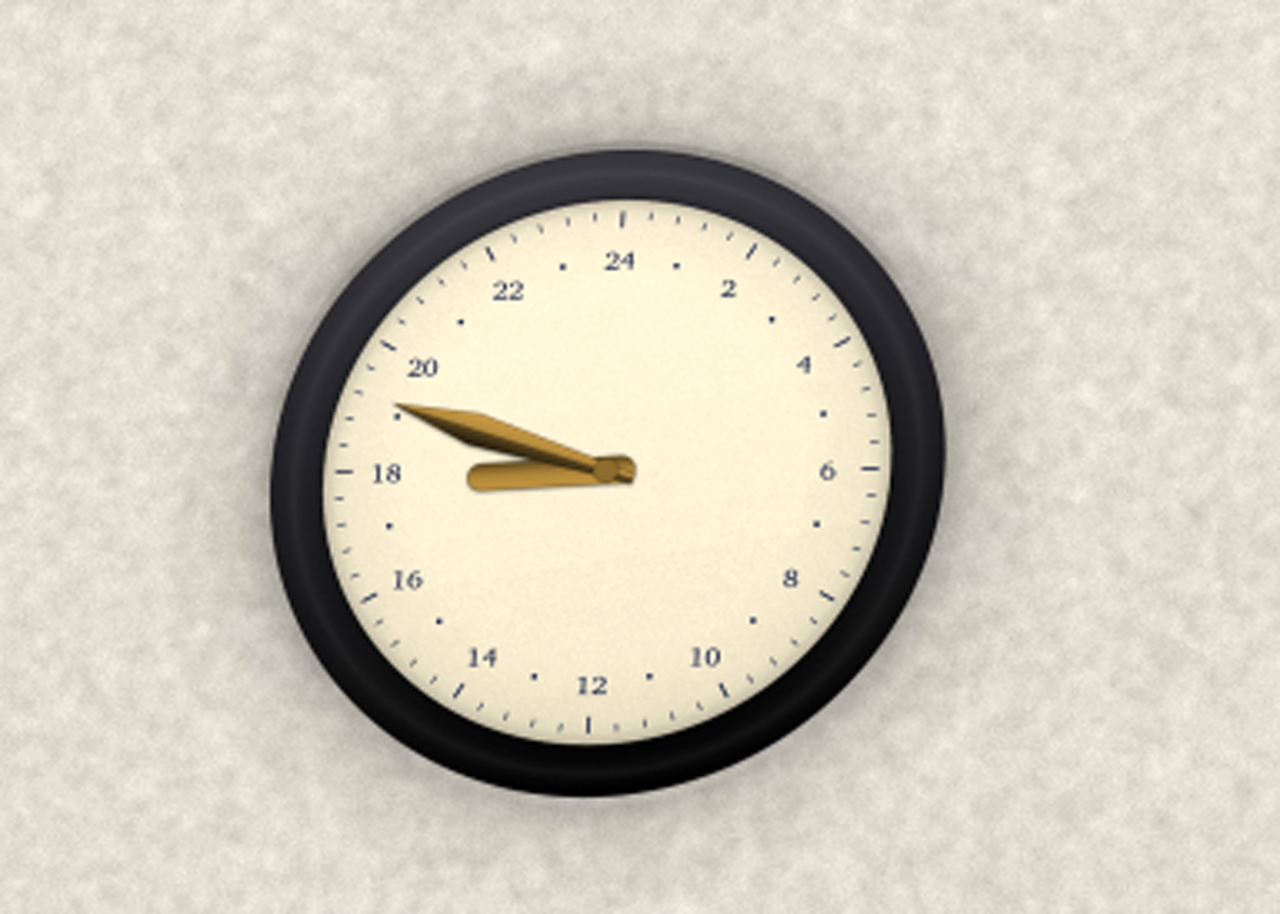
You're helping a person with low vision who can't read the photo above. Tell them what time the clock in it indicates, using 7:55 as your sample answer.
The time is 17:48
